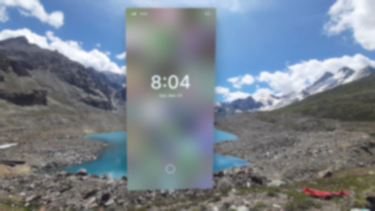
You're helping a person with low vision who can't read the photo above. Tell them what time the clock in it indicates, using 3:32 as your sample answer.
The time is 8:04
